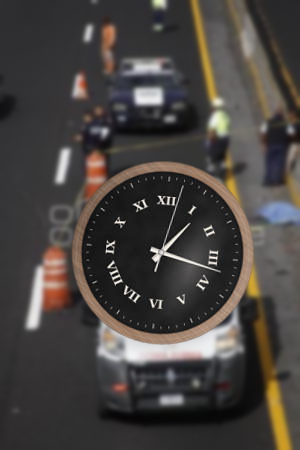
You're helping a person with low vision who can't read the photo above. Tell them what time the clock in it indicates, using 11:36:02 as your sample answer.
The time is 1:17:02
